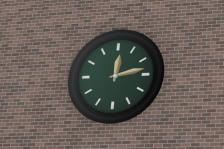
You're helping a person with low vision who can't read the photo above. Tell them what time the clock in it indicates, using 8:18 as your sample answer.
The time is 12:13
